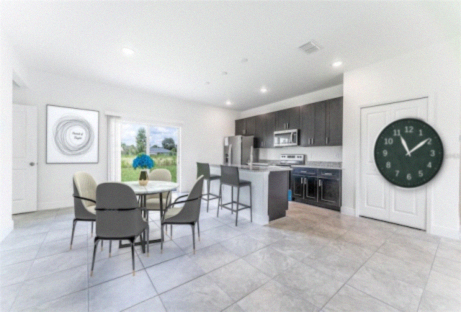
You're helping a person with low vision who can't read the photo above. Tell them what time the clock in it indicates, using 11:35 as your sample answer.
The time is 11:09
